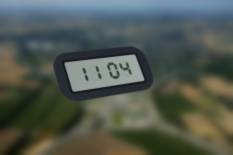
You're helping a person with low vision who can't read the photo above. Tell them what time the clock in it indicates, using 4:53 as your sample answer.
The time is 11:04
